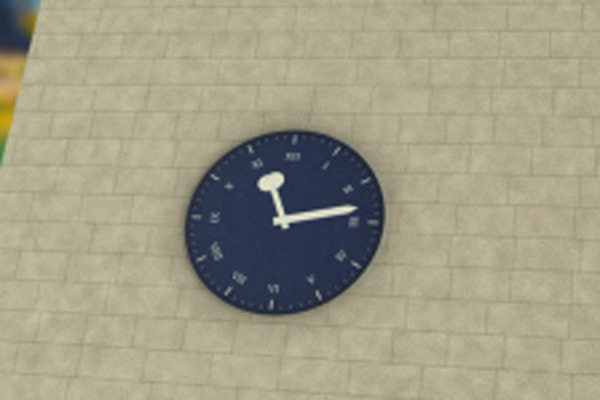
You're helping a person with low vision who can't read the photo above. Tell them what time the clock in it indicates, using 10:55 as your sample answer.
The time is 11:13
